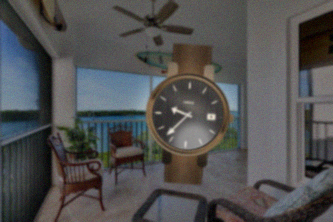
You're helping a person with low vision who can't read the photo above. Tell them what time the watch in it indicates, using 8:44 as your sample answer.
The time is 9:37
